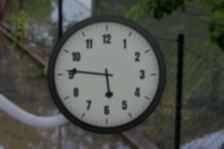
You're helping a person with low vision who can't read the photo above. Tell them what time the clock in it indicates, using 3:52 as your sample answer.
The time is 5:46
